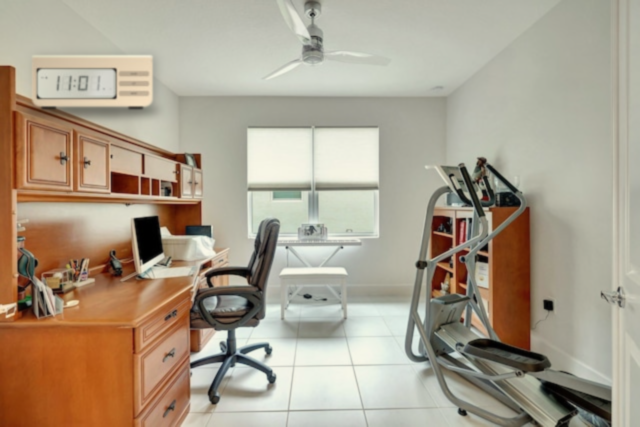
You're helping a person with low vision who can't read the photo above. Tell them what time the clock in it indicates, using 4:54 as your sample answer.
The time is 11:01
